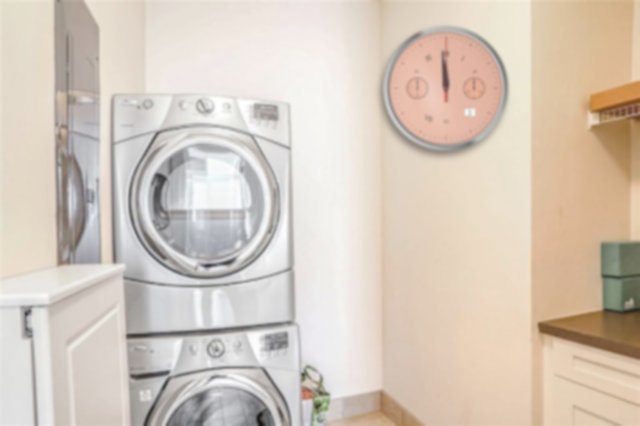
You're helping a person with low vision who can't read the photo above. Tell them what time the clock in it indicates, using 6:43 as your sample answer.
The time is 11:59
